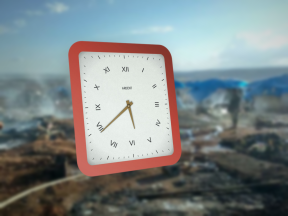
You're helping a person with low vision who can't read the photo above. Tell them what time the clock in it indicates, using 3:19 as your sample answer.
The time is 5:39
